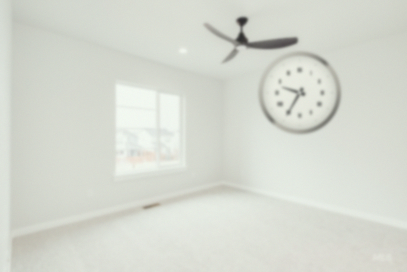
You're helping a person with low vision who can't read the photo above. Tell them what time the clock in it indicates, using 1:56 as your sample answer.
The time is 9:35
